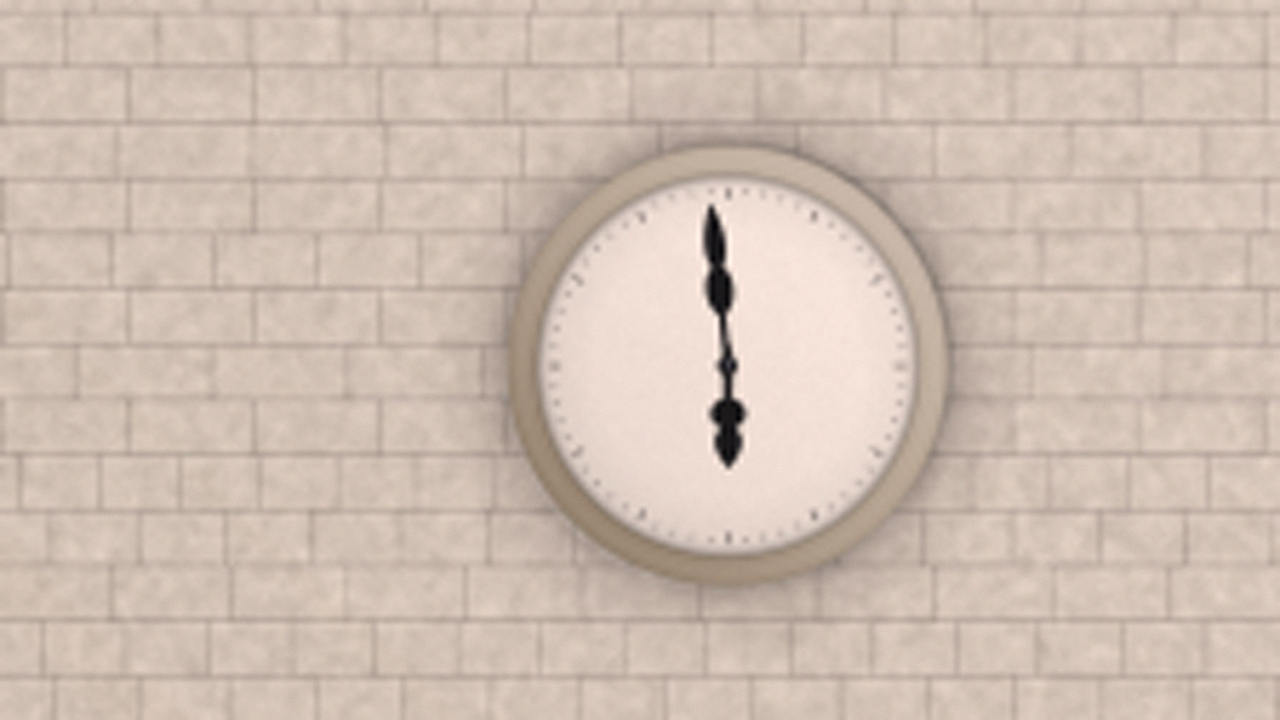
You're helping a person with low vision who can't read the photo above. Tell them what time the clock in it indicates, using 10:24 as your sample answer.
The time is 5:59
